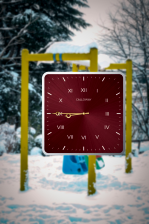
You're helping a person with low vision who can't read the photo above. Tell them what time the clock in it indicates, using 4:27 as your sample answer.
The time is 8:45
